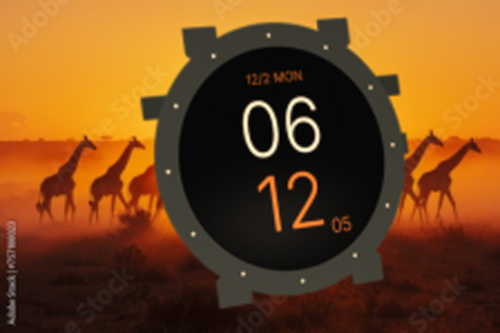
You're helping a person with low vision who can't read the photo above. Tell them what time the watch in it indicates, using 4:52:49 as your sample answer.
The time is 6:12:05
